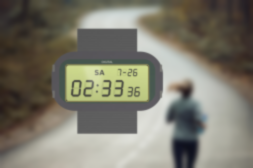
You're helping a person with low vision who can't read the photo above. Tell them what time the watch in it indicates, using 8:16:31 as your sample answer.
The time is 2:33:36
